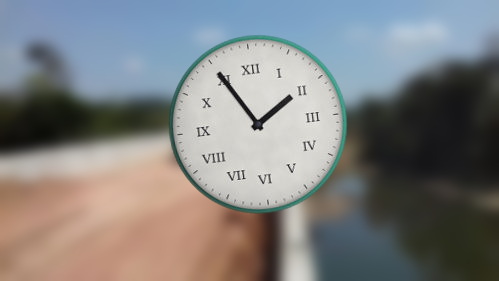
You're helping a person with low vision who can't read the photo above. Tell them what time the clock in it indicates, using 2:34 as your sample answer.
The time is 1:55
